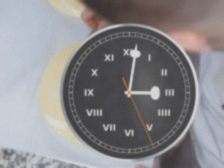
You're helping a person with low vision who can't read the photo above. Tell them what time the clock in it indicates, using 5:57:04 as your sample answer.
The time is 3:01:26
